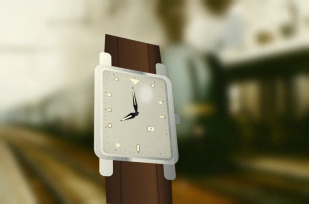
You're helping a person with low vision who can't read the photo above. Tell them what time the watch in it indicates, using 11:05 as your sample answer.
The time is 7:59
